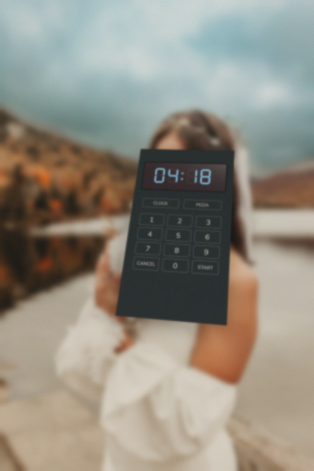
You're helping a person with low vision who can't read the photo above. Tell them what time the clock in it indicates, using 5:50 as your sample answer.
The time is 4:18
